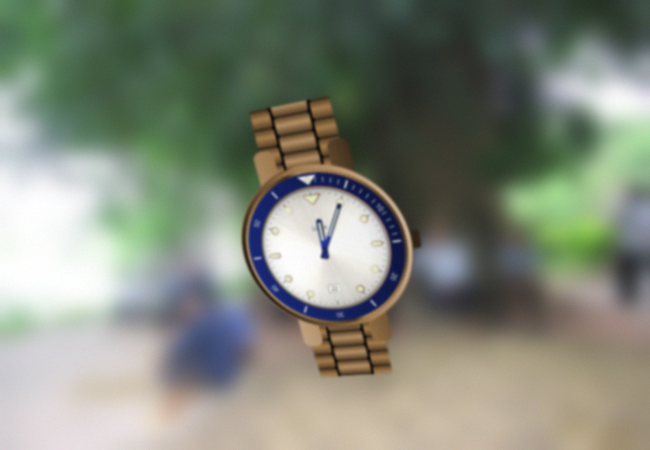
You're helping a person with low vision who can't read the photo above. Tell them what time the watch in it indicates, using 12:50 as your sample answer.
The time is 12:05
